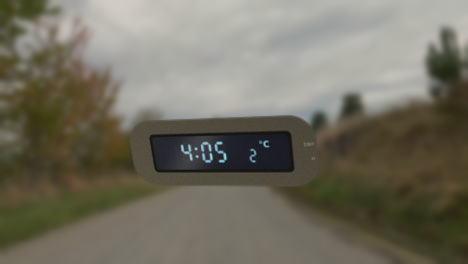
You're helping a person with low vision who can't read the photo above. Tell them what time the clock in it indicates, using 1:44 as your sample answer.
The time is 4:05
